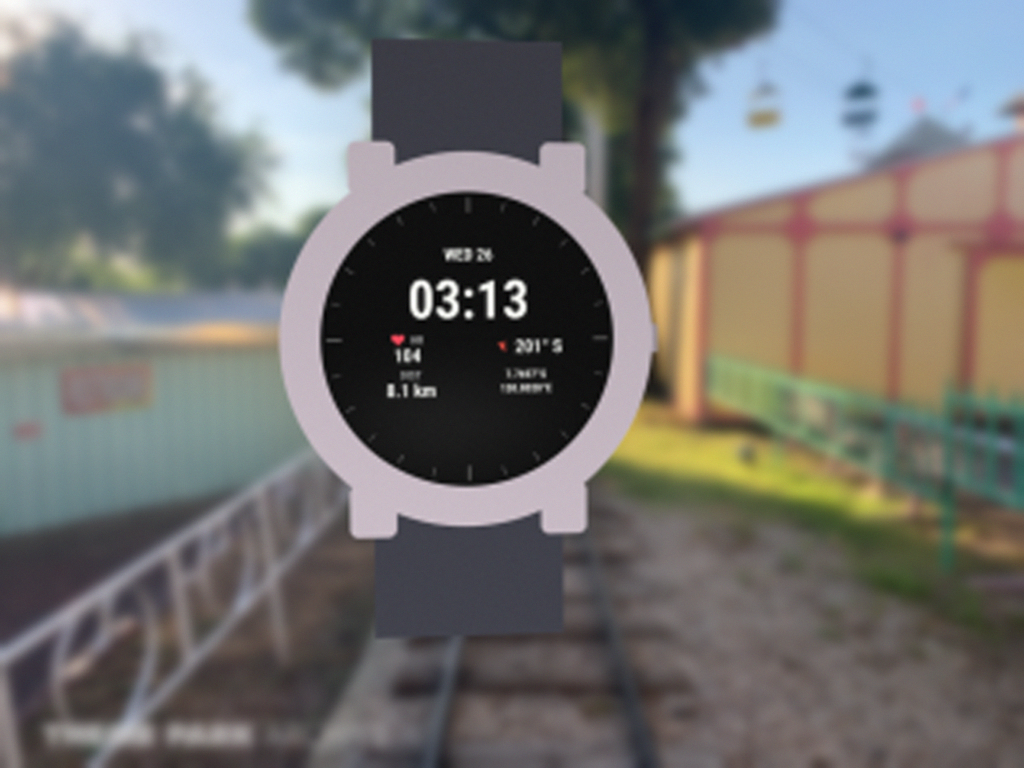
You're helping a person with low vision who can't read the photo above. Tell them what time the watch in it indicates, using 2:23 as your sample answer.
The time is 3:13
